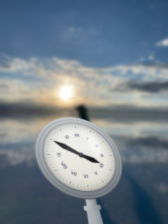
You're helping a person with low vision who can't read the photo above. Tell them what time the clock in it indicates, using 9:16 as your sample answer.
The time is 3:50
